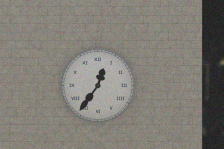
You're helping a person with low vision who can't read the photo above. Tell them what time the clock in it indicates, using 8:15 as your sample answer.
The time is 12:36
